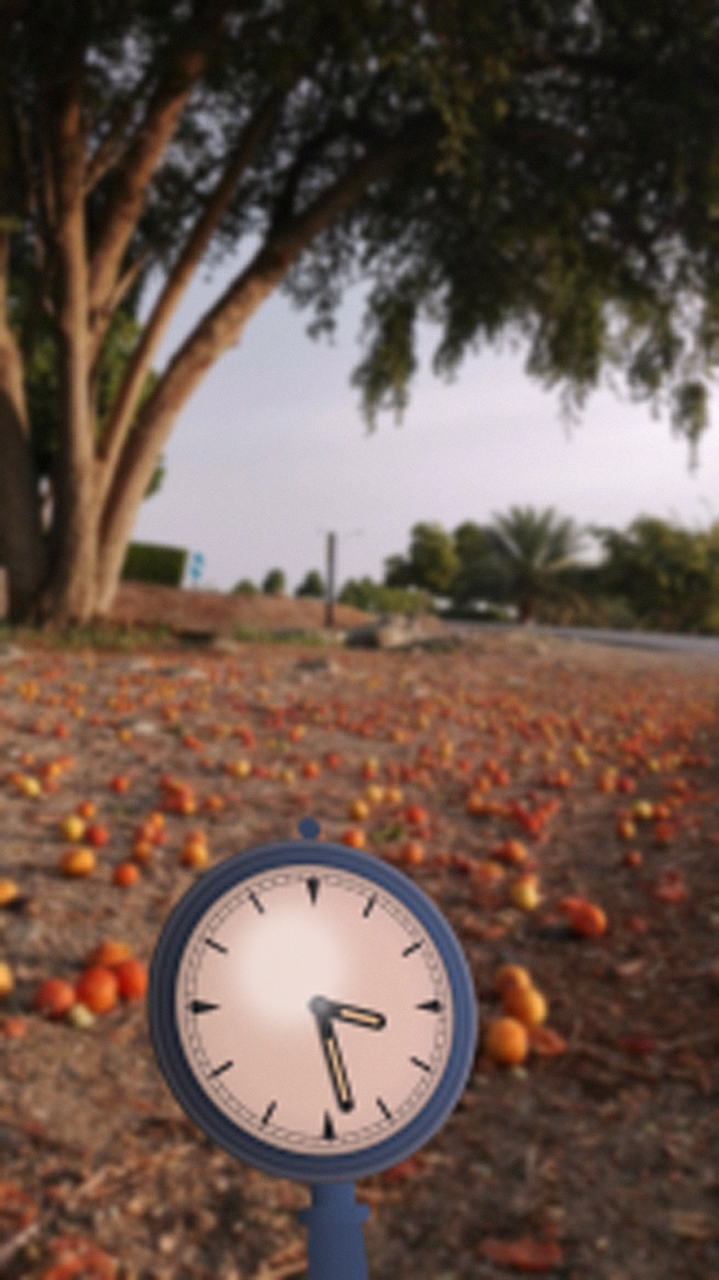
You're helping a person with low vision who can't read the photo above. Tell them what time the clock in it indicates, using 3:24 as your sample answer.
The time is 3:28
